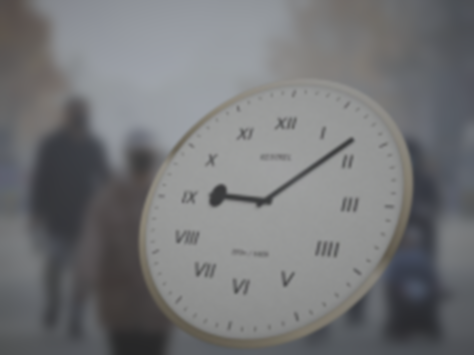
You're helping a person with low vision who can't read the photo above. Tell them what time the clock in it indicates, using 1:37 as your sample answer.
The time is 9:08
